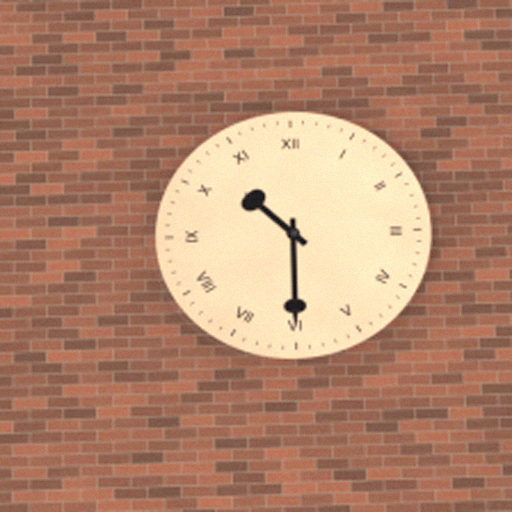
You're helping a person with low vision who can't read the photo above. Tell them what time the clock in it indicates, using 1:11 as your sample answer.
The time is 10:30
